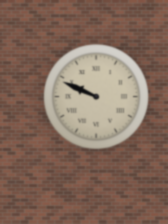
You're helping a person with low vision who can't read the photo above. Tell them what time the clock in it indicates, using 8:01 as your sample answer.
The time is 9:49
